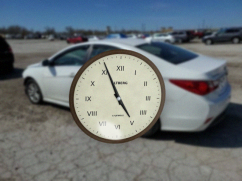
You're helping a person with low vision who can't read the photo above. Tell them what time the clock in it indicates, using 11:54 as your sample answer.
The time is 4:56
